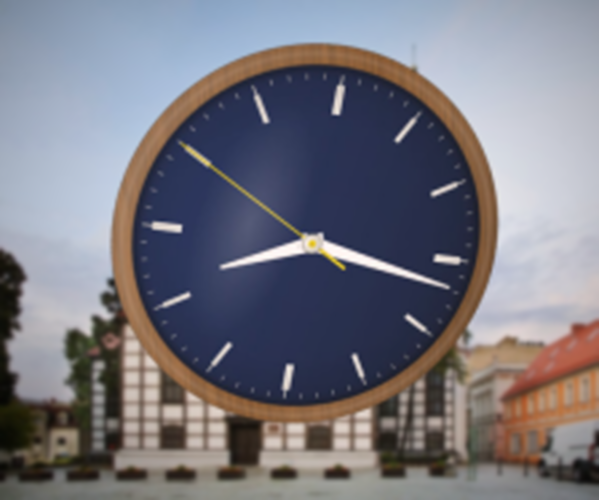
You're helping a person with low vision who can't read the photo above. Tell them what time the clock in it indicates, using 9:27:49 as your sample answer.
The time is 8:16:50
